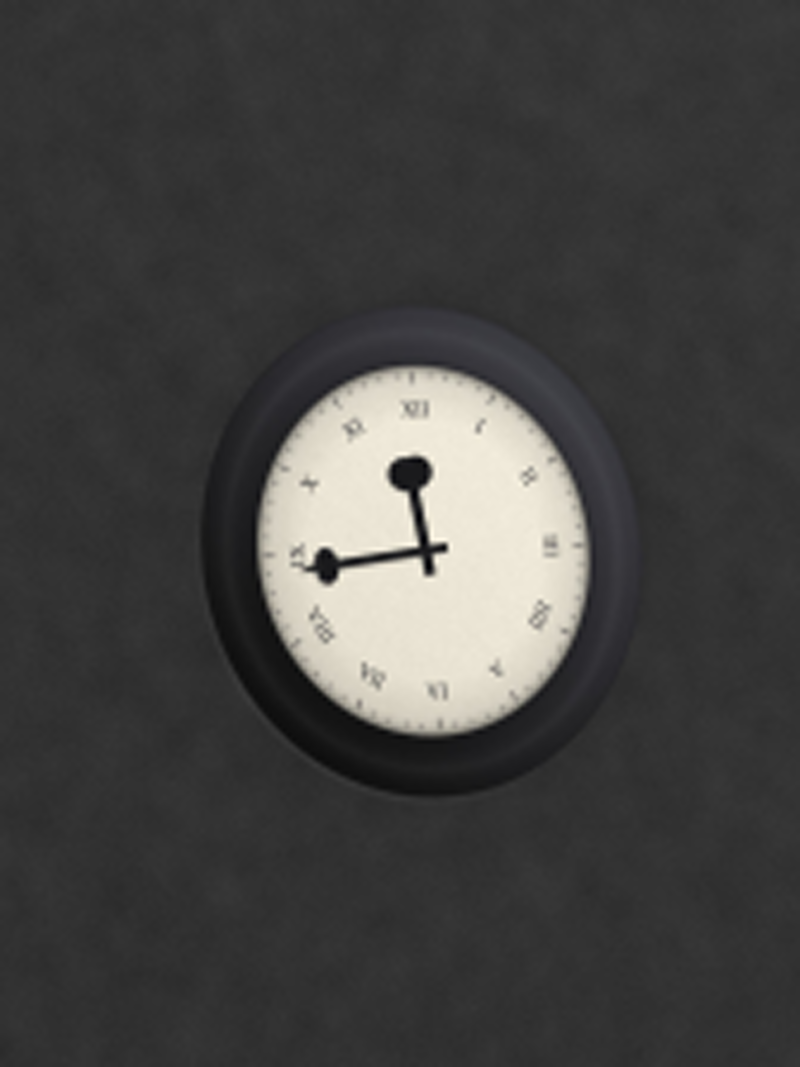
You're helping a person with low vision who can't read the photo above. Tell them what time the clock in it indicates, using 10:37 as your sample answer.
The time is 11:44
